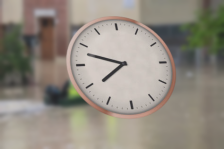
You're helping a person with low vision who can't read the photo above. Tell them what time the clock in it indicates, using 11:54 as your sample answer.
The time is 7:48
